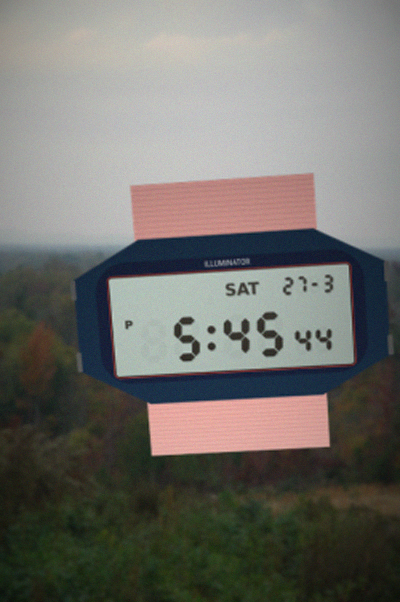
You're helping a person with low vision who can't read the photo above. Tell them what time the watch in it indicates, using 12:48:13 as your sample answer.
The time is 5:45:44
